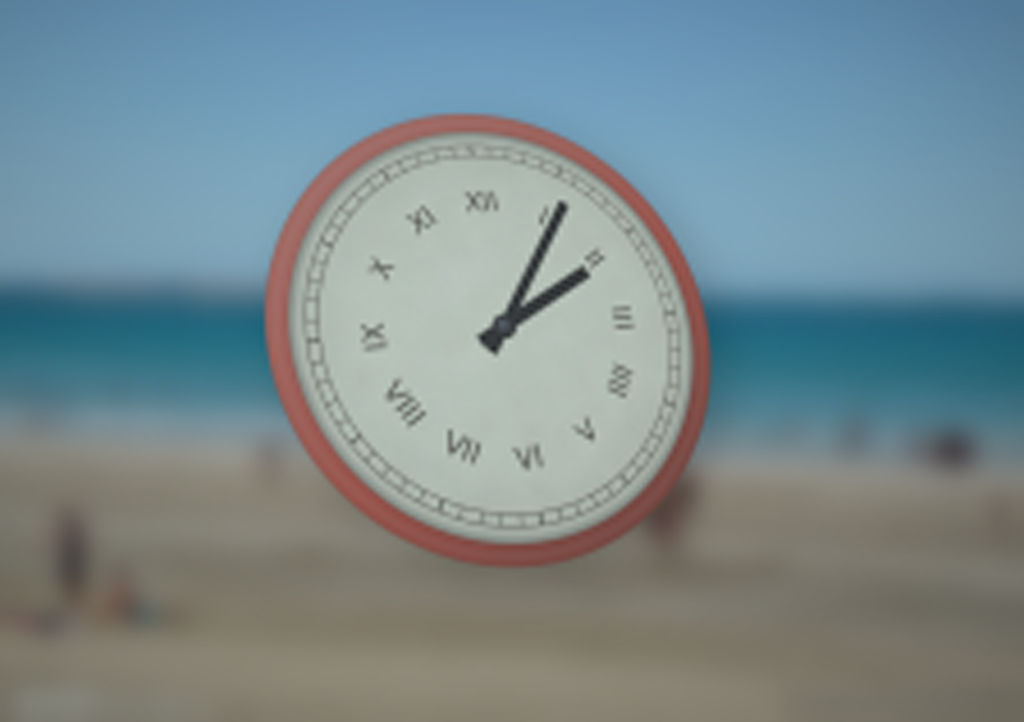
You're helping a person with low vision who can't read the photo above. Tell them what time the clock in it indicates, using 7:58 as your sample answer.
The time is 2:06
